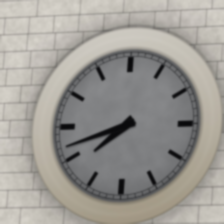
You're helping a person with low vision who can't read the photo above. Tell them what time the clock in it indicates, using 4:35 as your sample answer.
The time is 7:42
